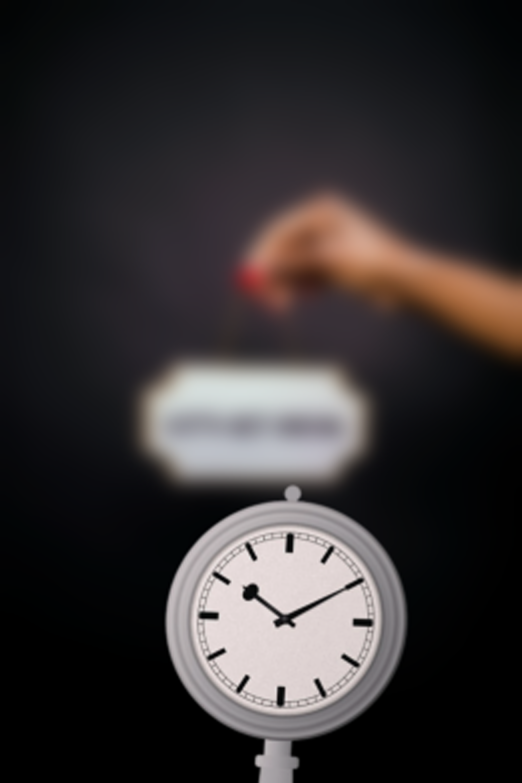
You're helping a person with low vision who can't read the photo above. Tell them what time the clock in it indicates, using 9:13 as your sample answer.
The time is 10:10
